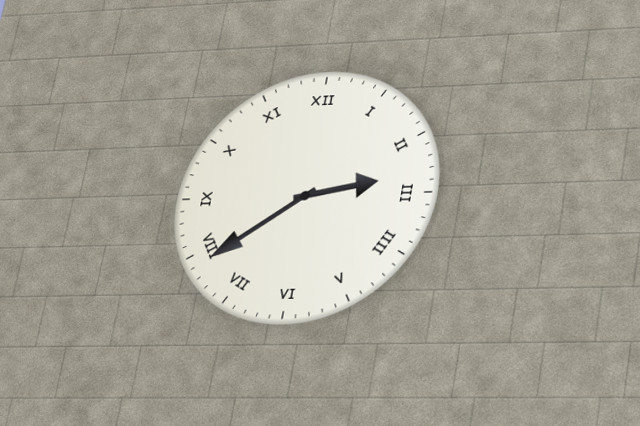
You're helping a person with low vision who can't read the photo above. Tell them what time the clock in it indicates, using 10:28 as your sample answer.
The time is 2:39
